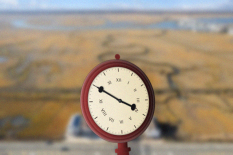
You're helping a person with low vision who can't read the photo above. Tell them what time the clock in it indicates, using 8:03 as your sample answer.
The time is 3:50
